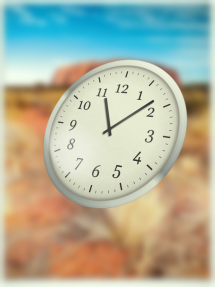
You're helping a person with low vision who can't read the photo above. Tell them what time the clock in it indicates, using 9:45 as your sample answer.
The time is 11:08
